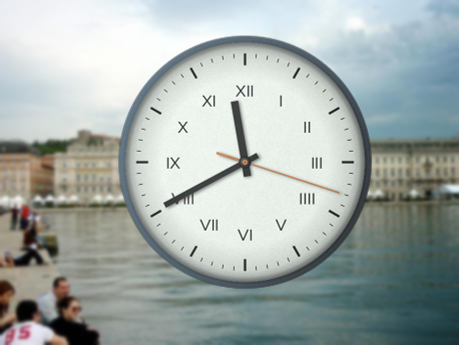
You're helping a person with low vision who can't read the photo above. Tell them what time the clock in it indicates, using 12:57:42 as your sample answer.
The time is 11:40:18
